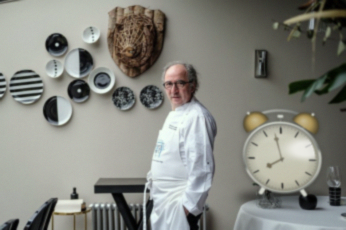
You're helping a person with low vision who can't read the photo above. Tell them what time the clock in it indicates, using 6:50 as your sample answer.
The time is 7:58
